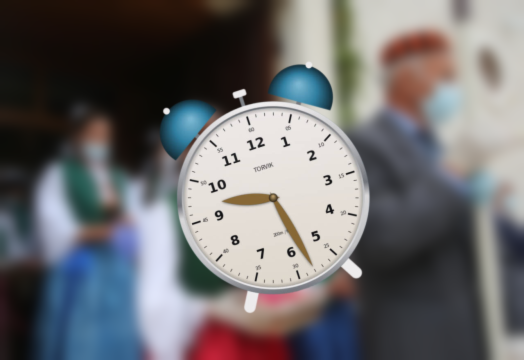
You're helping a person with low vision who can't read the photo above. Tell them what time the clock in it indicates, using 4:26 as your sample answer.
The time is 9:28
